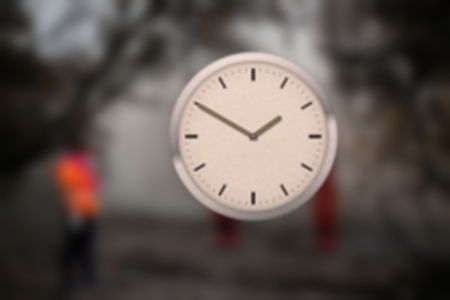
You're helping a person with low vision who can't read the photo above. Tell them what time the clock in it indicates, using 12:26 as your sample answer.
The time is 1:50
